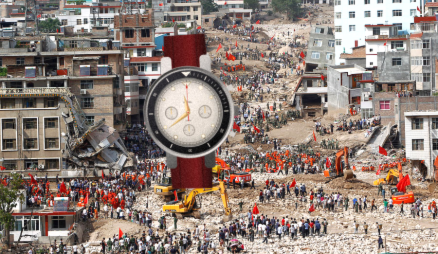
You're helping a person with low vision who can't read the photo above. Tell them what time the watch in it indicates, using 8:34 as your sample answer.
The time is 11:39
